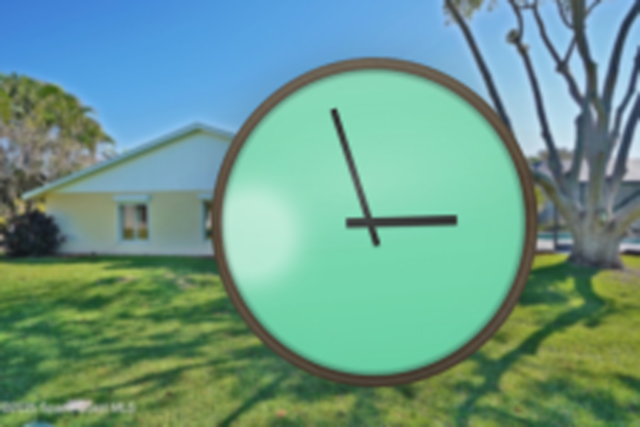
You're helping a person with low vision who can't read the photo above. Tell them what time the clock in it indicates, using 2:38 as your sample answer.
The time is 2:57
